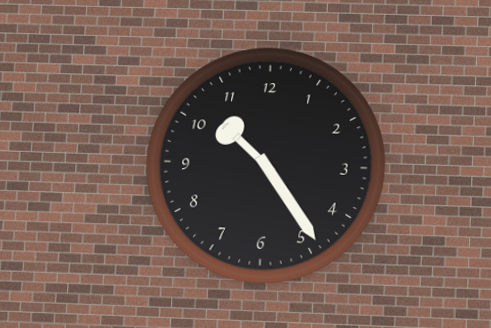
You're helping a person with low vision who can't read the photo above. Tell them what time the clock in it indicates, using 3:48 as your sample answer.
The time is 10:24
